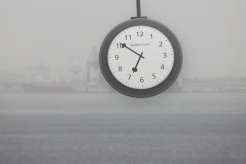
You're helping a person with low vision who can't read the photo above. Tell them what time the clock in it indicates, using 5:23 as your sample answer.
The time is 6:51
